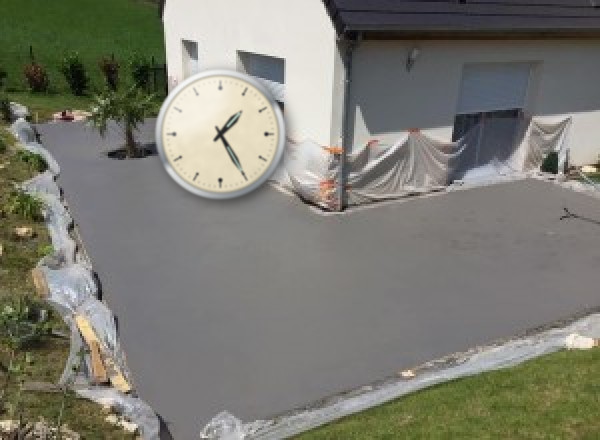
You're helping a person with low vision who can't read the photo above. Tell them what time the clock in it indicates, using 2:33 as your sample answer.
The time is 1:25
